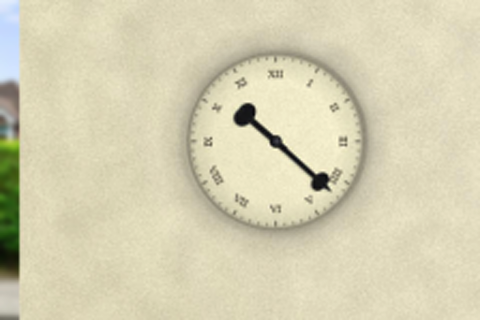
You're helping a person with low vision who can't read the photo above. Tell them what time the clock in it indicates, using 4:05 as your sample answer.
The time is 10:22
